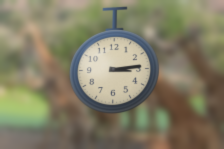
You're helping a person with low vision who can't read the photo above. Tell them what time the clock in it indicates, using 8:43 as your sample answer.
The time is 3:14
